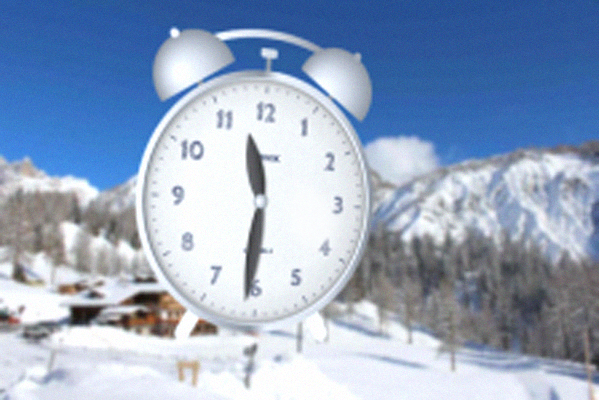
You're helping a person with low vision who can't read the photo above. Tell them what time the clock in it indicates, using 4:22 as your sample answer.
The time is 11:31
